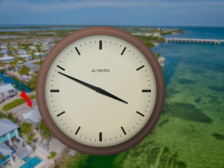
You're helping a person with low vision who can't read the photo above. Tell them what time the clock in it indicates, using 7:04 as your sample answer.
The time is 3:49
